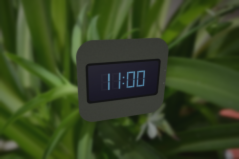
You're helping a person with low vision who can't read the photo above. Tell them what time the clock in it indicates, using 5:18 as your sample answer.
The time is 11:00
